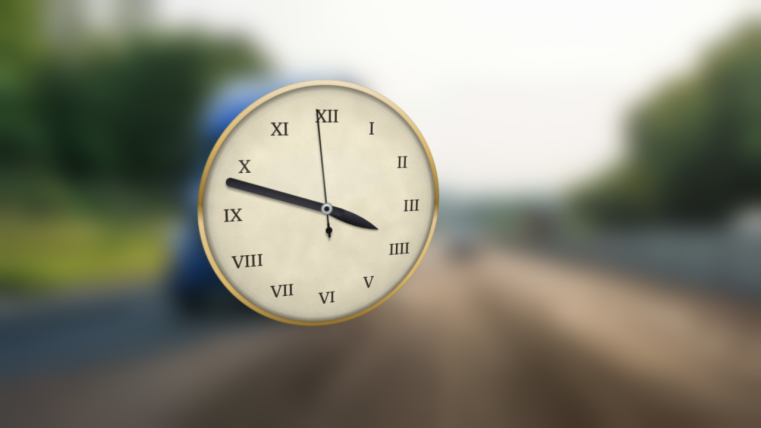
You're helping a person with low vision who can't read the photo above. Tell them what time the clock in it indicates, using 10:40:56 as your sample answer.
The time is 3:47:59
